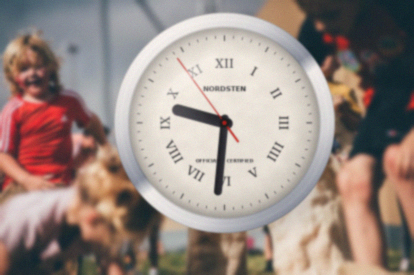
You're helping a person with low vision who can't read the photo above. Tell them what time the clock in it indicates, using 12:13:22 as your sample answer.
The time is 9:30:54
